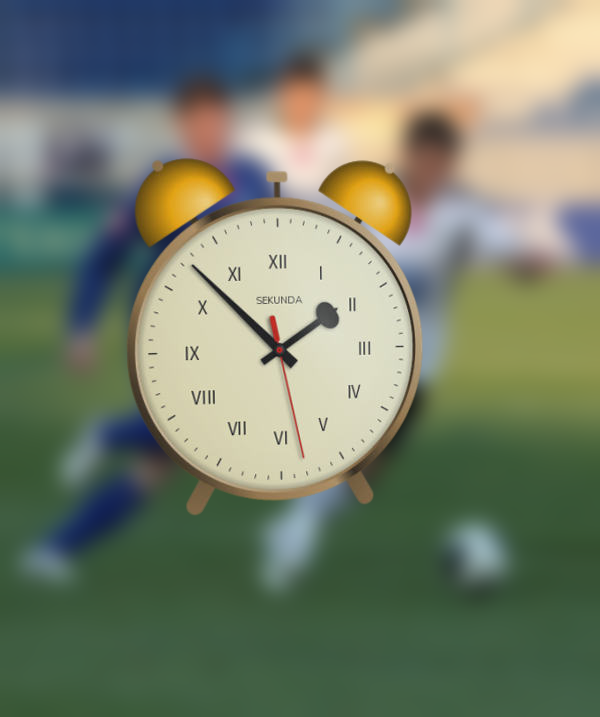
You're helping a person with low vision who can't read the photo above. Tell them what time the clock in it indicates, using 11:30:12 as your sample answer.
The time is 1:52:28
